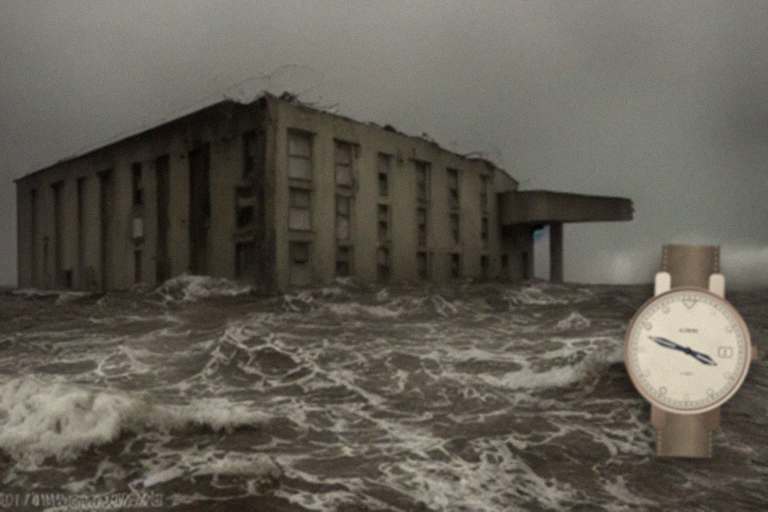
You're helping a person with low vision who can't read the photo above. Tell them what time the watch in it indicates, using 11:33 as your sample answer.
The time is 3:48
